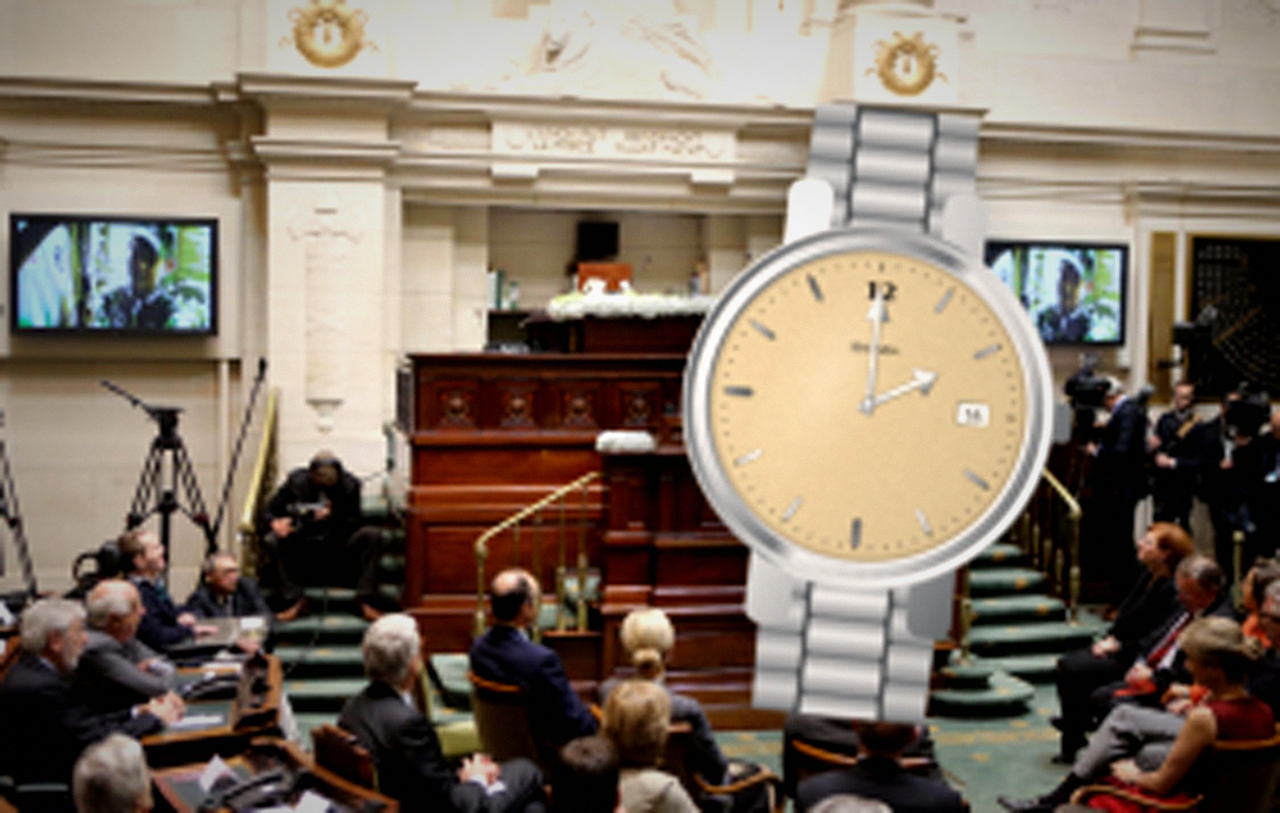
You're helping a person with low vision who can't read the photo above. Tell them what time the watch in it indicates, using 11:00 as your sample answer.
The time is 2:00
